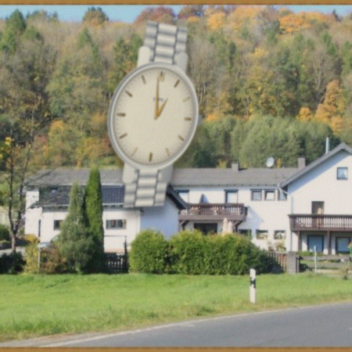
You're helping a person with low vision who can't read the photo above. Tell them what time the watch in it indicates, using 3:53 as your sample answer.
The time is 12:59
